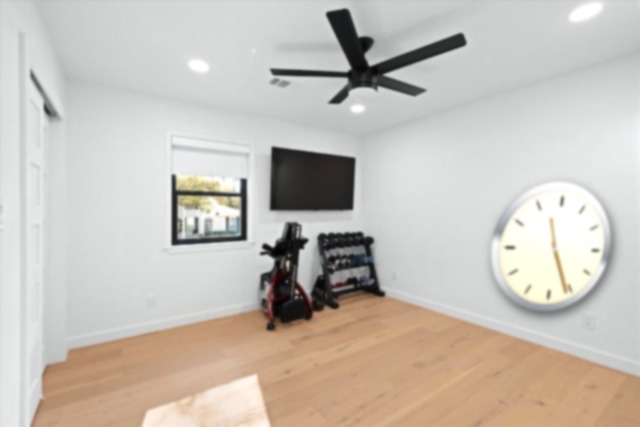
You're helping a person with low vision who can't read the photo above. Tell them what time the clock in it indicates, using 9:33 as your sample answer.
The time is 11:26
